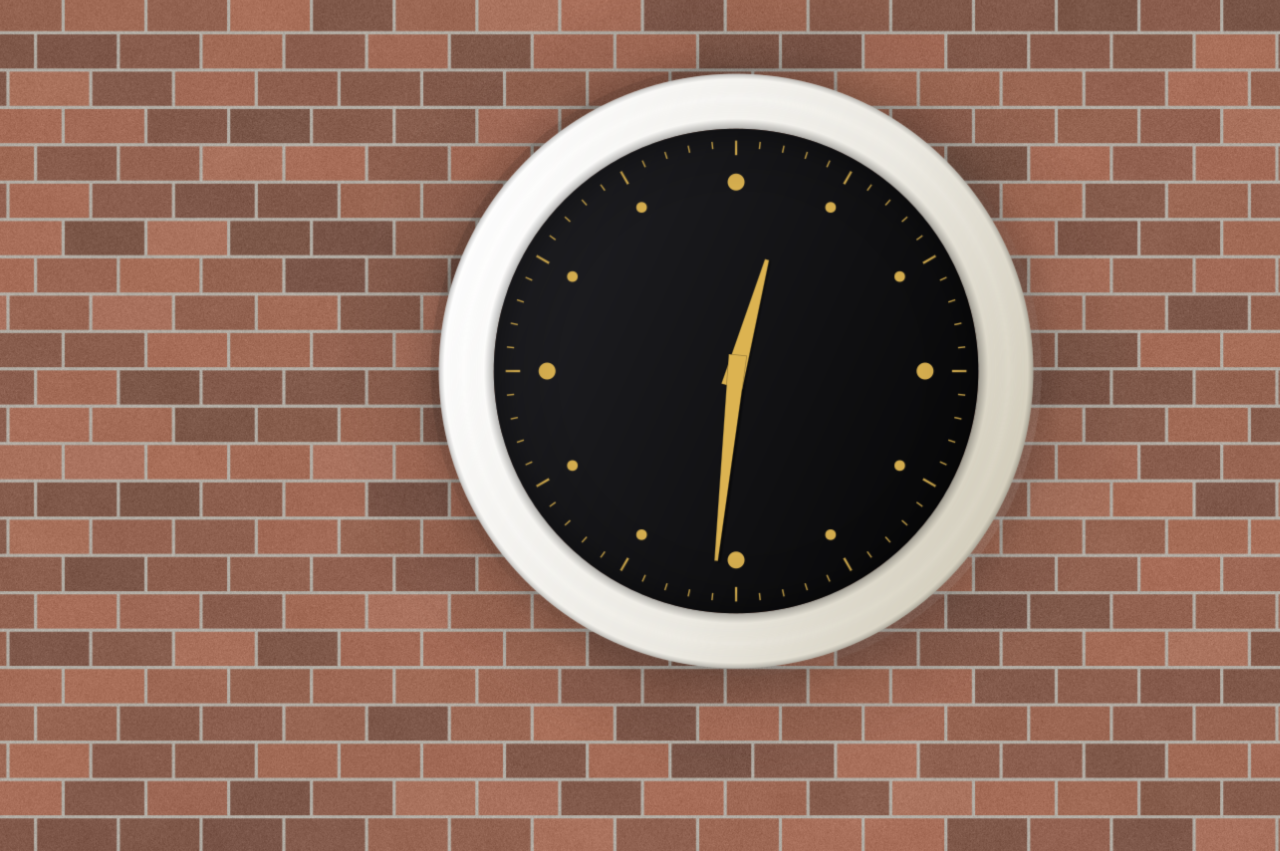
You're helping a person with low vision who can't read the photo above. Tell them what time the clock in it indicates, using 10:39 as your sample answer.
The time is 12:31
